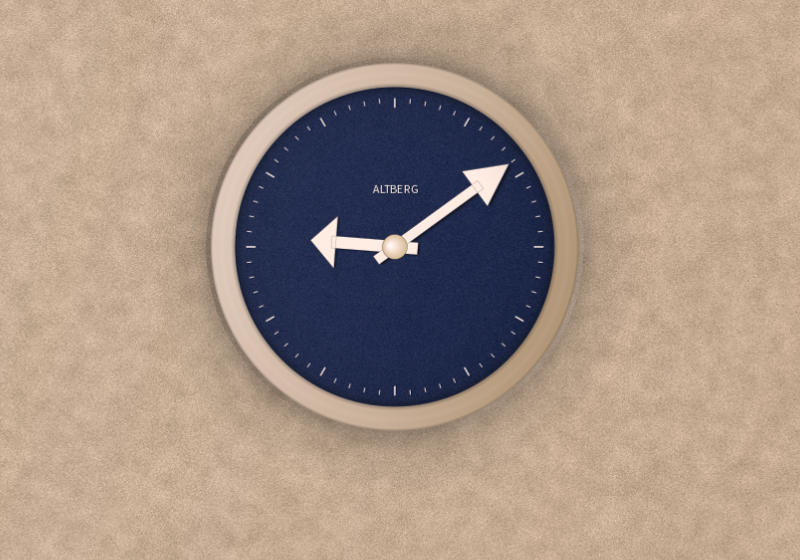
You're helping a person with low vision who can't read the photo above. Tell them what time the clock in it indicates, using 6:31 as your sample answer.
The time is 9:09
